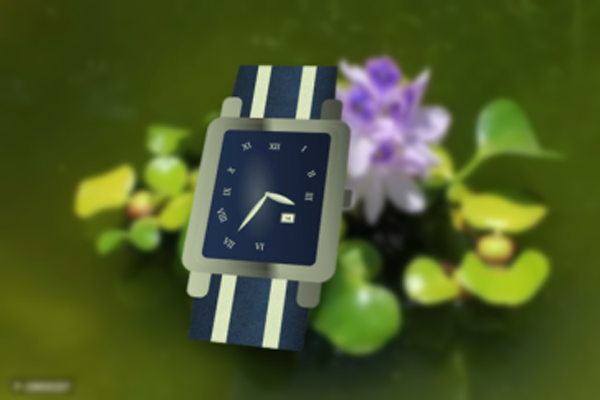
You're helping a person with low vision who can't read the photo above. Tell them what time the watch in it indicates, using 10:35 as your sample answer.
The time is 3:35
